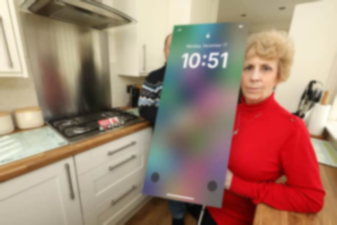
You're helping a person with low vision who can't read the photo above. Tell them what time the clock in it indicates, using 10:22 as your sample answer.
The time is 10:51
